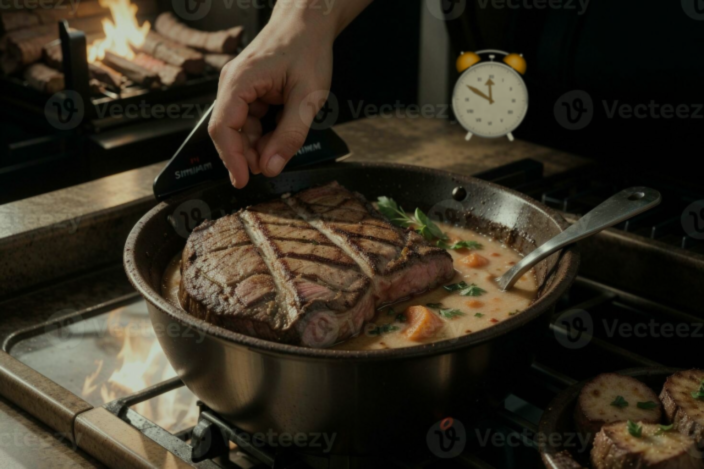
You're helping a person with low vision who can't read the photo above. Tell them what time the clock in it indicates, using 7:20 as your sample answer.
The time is 11:50
